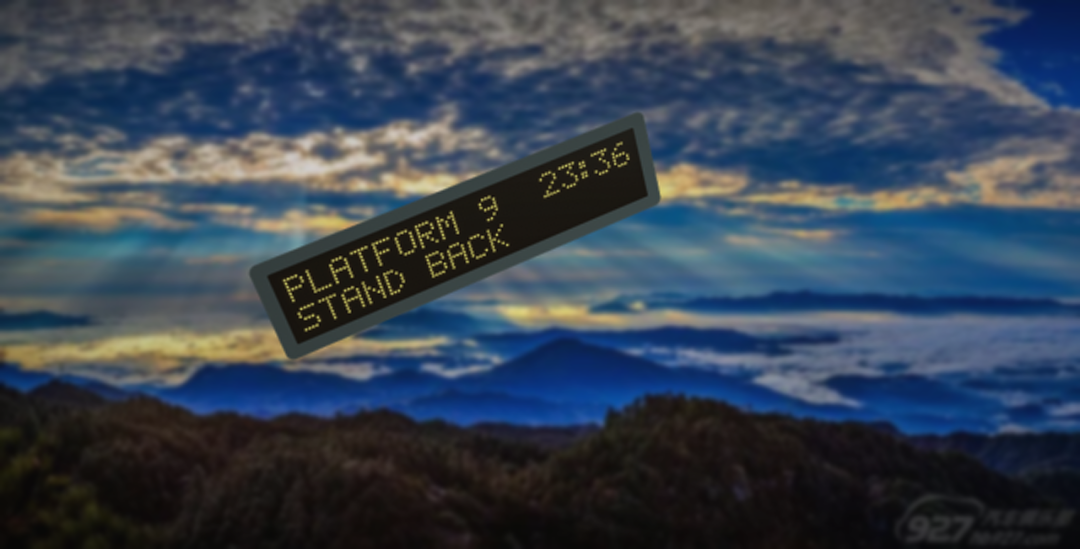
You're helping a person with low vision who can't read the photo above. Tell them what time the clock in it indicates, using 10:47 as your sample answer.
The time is 23:36
